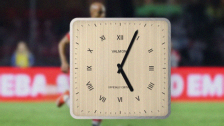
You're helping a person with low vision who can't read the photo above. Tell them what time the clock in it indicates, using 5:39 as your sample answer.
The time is 5:04
